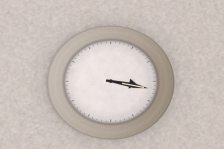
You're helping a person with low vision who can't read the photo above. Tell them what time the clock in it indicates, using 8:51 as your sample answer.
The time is 3:17
